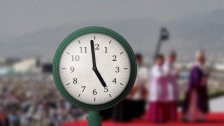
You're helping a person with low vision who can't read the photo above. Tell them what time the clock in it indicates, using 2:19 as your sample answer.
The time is 4:59
